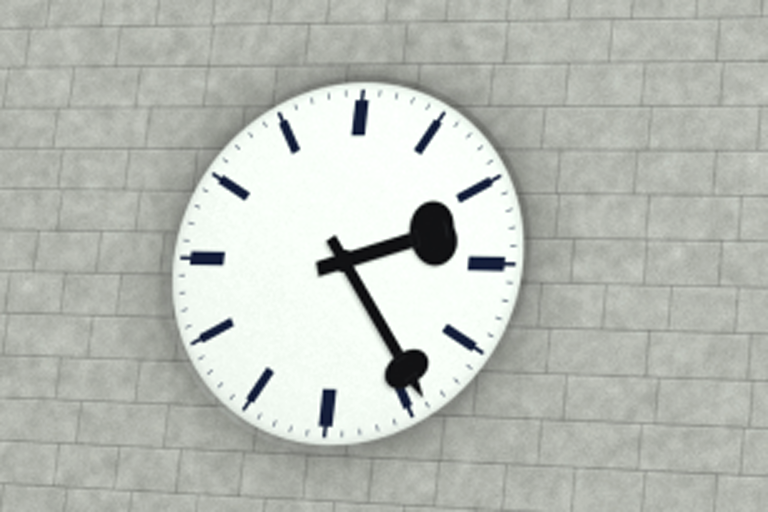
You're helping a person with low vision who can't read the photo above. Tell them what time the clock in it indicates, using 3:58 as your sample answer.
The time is 2:24
